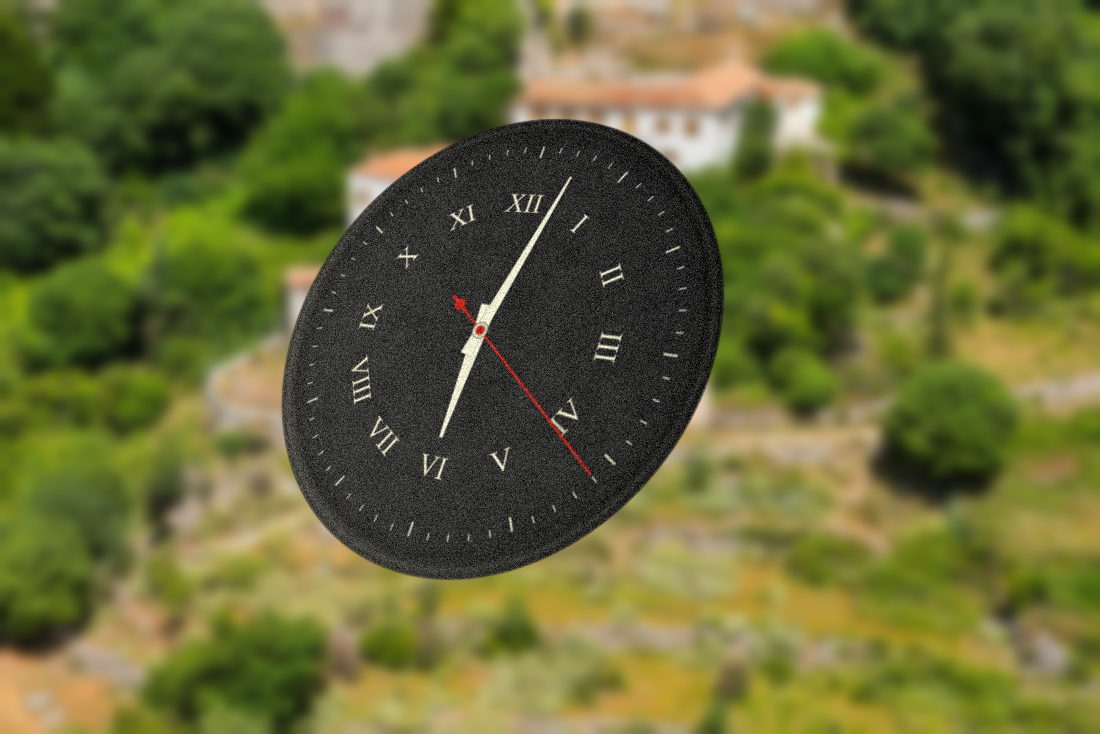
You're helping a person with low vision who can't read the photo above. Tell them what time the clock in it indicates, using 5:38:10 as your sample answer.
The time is 6:02:21
